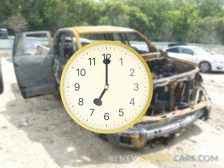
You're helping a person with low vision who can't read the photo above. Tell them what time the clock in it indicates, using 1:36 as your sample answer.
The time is 7:00
